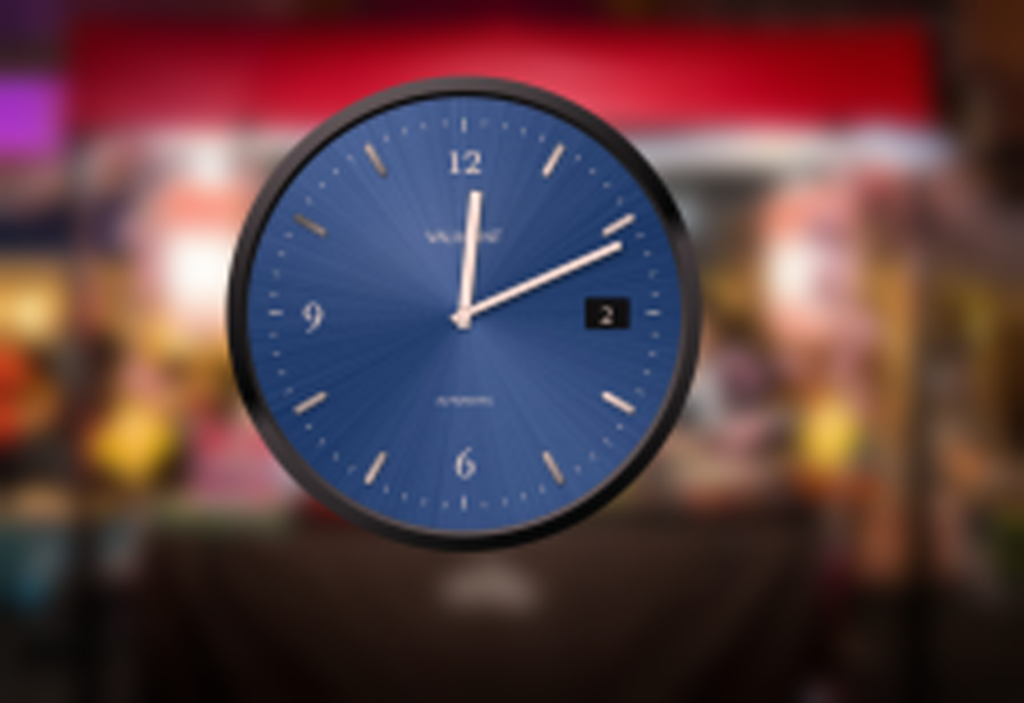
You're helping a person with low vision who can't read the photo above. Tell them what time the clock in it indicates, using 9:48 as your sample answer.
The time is 12:11
